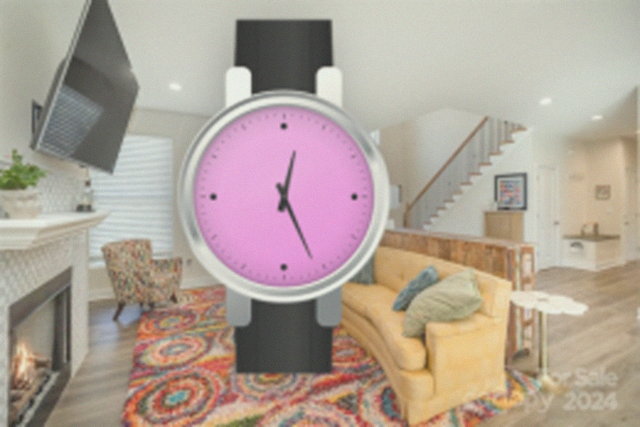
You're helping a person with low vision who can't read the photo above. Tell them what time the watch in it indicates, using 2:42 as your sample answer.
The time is 12:26
